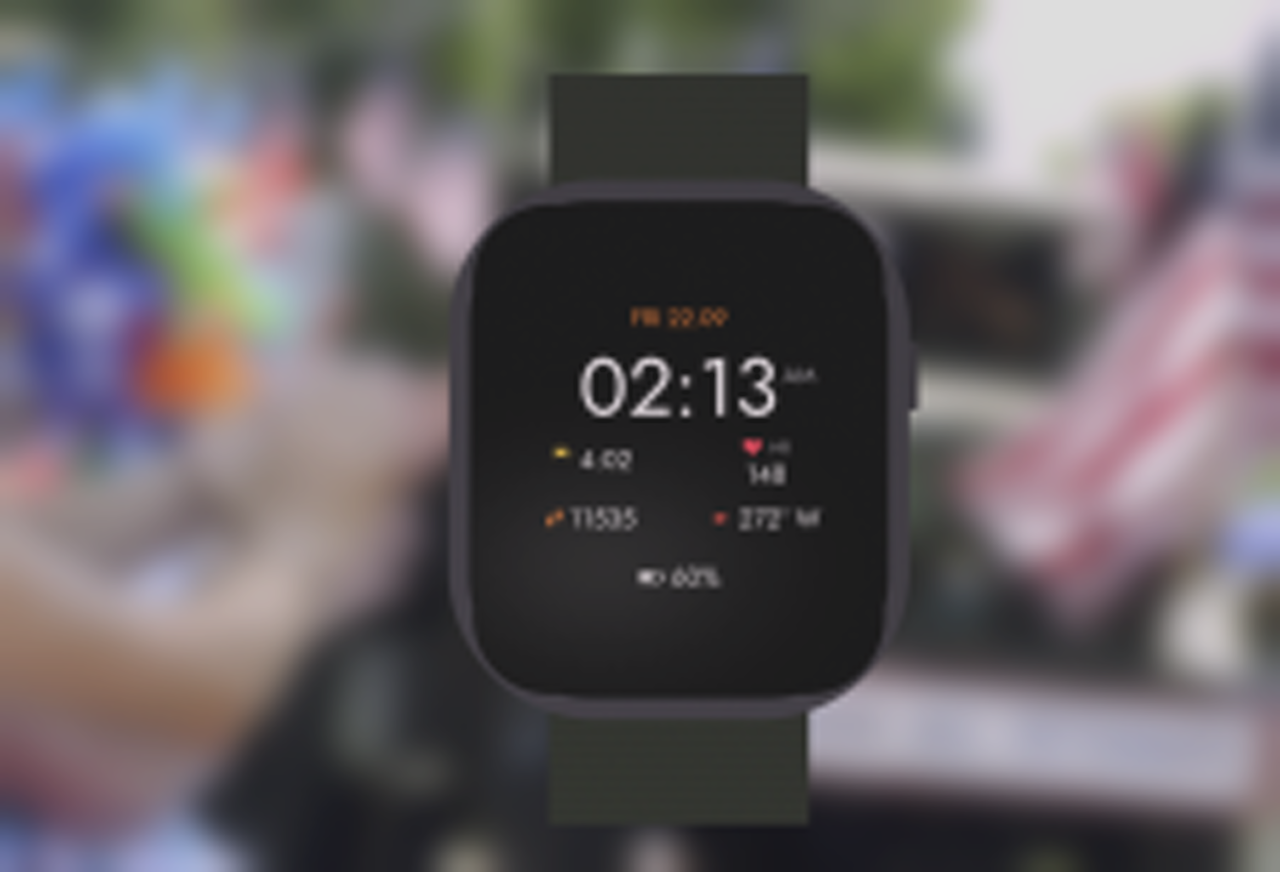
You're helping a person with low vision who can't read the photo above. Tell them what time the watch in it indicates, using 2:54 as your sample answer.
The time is 2:13
